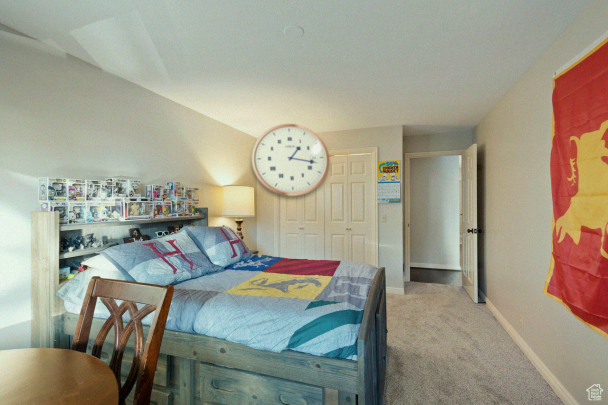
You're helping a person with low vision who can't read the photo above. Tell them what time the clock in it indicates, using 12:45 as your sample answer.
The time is 1:17
